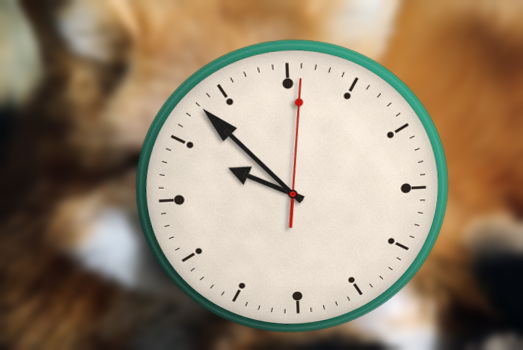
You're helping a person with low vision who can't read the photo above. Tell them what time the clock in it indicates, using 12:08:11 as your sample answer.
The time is 9:53:01
